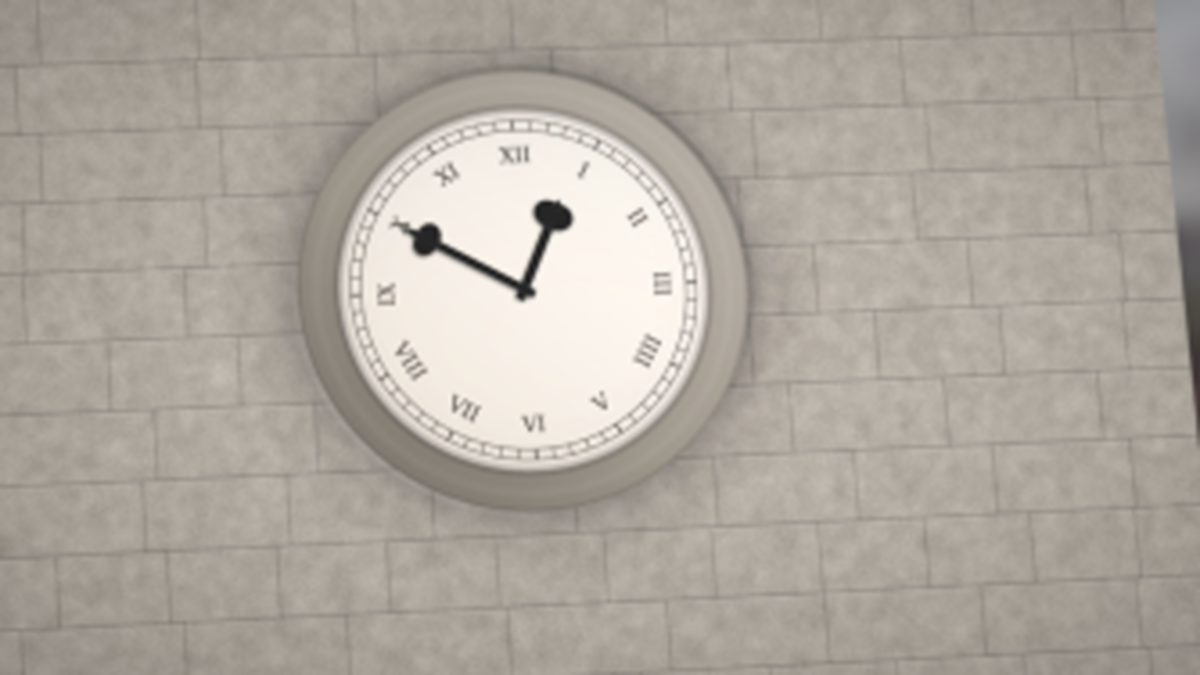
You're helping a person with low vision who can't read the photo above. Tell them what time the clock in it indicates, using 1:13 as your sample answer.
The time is 12:50
